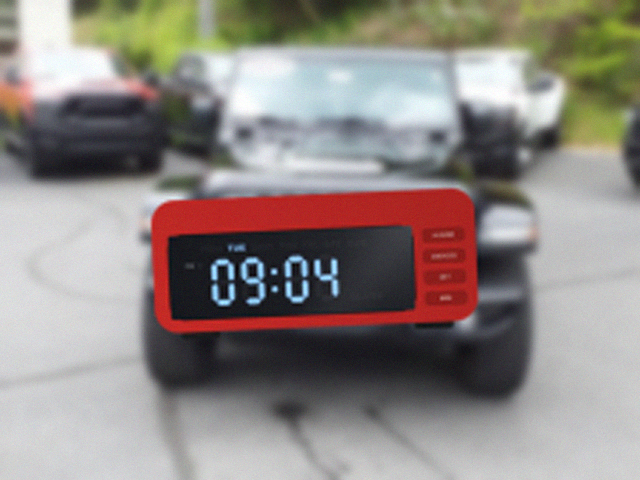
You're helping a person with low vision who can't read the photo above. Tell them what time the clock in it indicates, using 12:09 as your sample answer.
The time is 9:04
